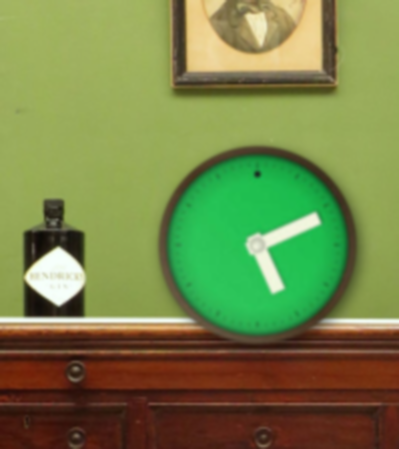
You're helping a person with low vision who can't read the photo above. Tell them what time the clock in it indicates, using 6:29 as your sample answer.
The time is 5:11
